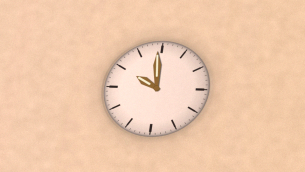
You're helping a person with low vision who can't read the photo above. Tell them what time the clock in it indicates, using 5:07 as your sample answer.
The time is 9:59
